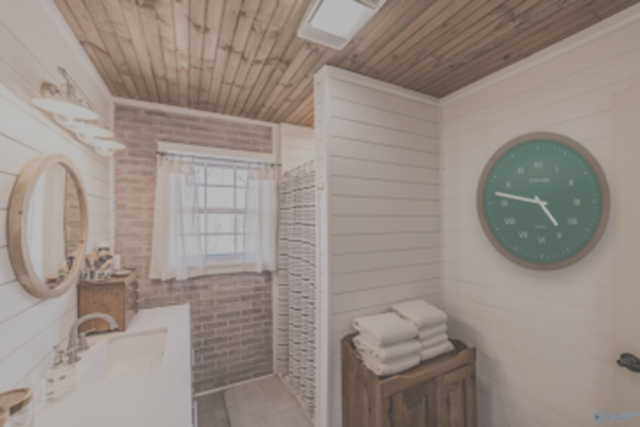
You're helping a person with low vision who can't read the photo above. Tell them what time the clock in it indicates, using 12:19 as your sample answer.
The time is 4:47
